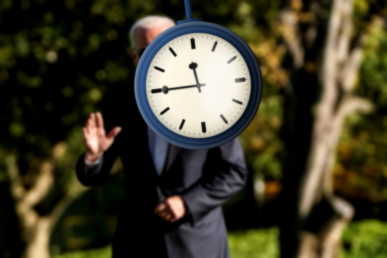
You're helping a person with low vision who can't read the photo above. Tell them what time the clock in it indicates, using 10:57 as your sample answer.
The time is 11:45
